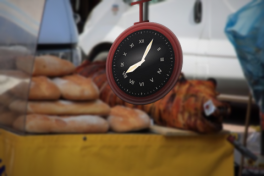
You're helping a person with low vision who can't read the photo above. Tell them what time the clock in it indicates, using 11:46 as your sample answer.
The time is 8:05
